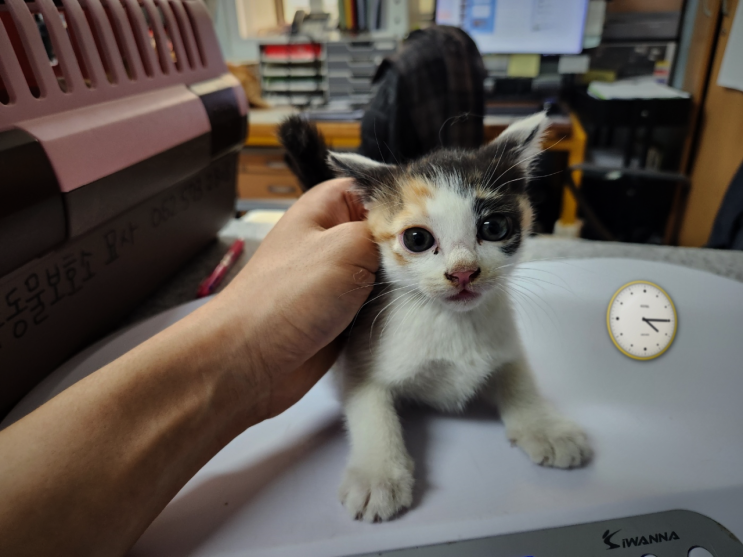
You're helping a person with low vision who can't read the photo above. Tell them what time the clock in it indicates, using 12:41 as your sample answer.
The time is 4:15
